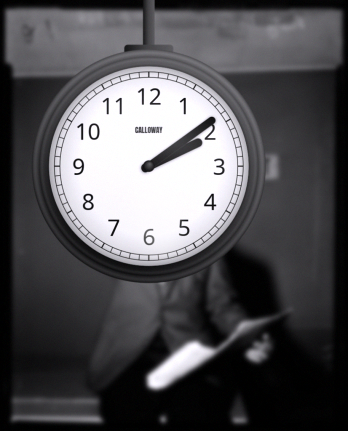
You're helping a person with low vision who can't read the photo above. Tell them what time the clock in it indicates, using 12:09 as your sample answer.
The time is 2:09
